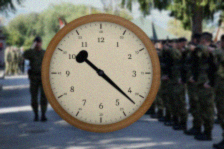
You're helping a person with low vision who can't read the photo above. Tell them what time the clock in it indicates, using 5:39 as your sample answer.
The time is 10:22
